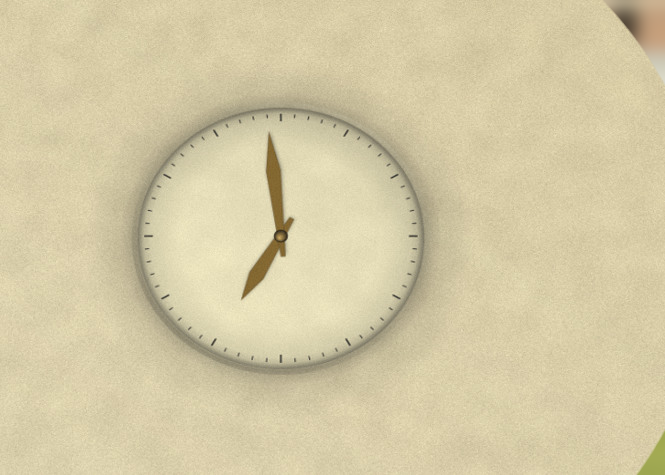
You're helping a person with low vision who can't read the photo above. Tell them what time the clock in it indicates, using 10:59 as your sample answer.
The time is 6:59
